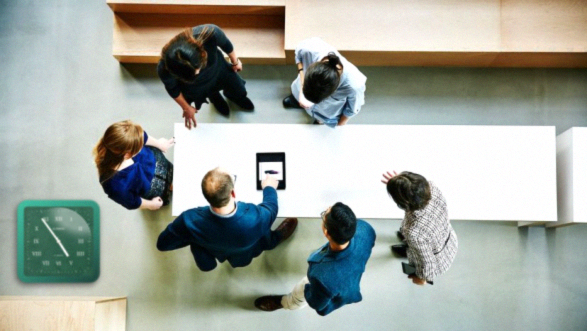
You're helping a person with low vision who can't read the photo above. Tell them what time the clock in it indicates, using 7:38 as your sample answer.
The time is 4:54
